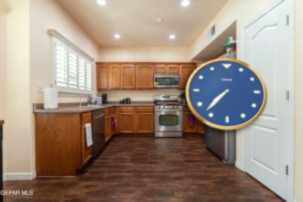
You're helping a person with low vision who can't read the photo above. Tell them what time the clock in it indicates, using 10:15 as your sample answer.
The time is 7:37
